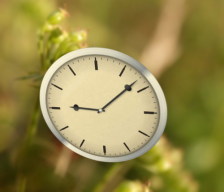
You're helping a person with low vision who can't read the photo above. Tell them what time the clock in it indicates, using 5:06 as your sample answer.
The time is 9:08
